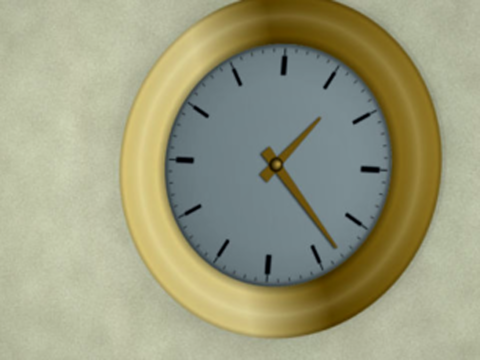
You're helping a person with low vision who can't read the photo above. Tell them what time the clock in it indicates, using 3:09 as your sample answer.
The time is 1:23
